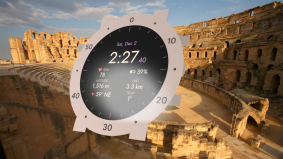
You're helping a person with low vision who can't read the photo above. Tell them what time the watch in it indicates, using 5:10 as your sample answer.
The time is 2:27
